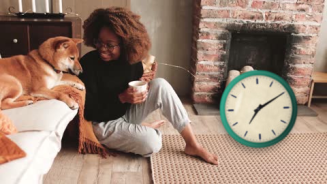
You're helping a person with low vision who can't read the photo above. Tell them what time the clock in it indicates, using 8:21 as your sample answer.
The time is 7:10
